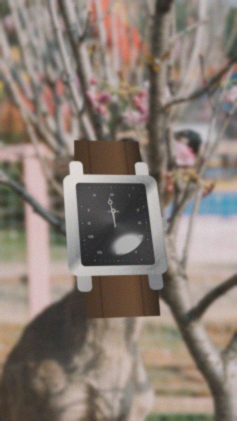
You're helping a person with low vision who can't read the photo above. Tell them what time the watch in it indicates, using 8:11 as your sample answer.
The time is 11:59
